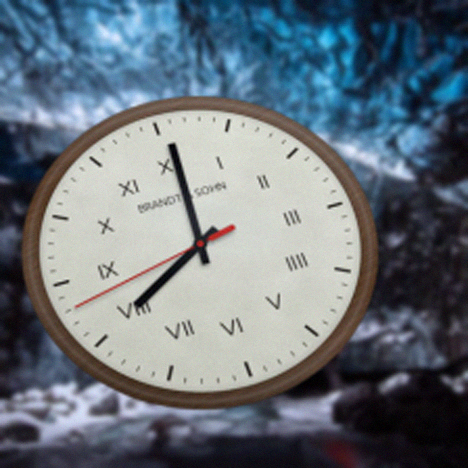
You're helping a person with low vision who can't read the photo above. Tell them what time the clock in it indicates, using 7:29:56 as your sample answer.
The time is 8:00:43
